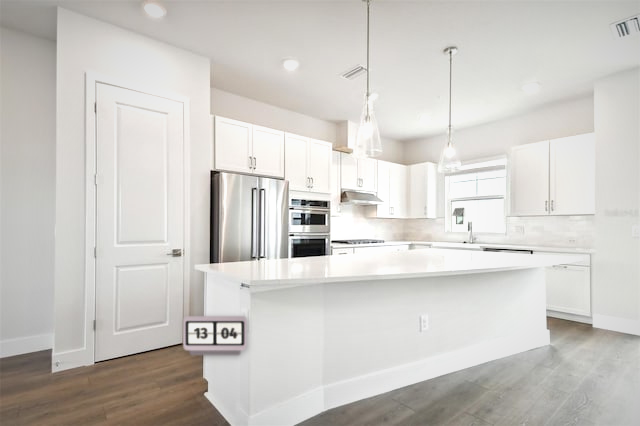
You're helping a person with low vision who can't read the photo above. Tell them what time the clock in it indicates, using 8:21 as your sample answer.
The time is 13:04
